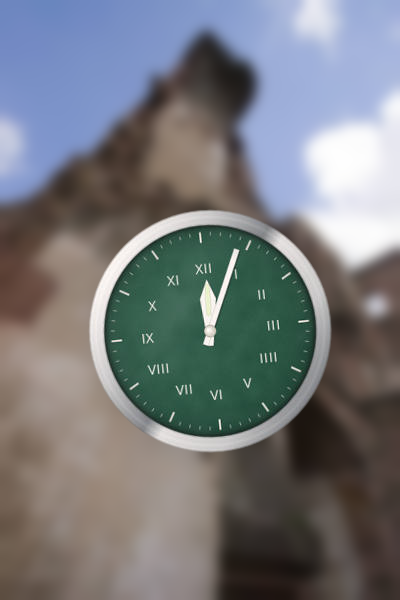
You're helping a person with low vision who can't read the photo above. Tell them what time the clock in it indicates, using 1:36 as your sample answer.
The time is 12:04
